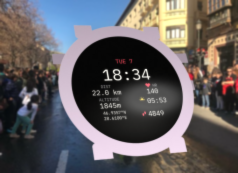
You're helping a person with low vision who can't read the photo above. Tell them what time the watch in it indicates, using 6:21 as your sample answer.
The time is 18:34
